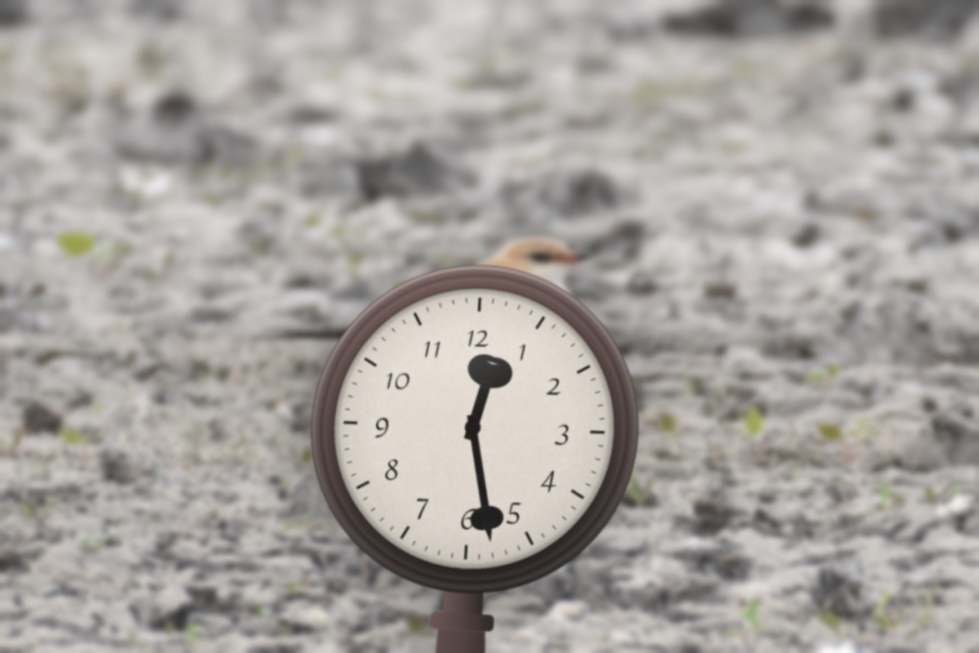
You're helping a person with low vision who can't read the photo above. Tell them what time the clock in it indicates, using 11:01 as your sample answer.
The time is 12:28
